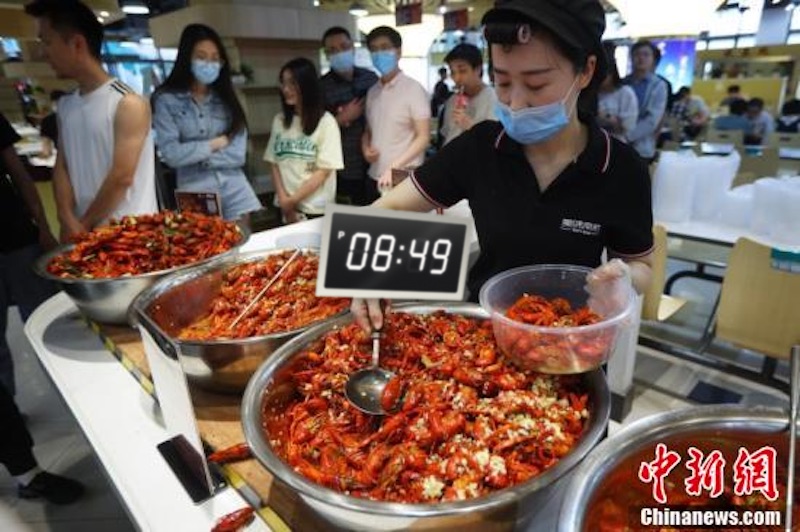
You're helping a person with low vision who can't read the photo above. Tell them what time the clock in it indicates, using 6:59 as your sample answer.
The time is 8:49
